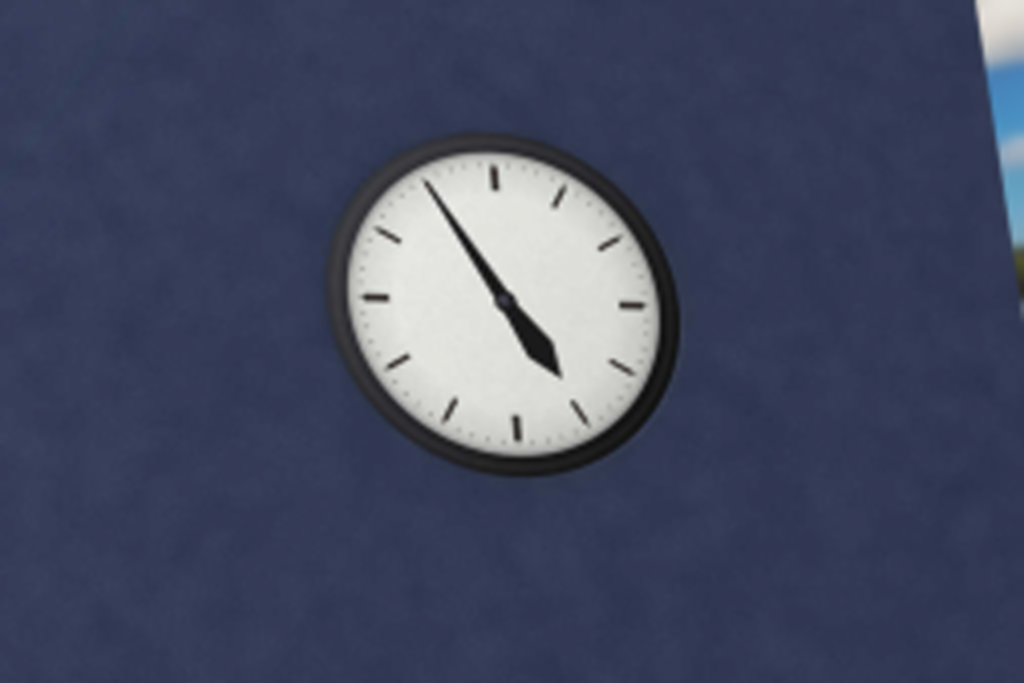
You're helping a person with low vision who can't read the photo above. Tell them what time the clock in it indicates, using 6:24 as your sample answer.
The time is 4:55
